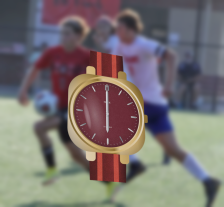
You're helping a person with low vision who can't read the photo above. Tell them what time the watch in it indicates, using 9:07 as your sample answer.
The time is 6:00
